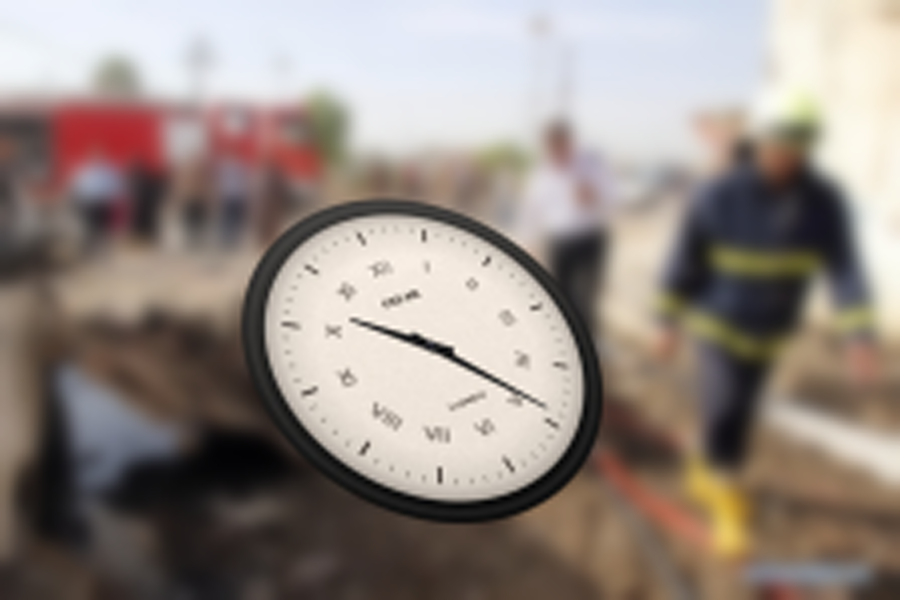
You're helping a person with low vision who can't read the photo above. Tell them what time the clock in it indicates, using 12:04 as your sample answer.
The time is 10:24
